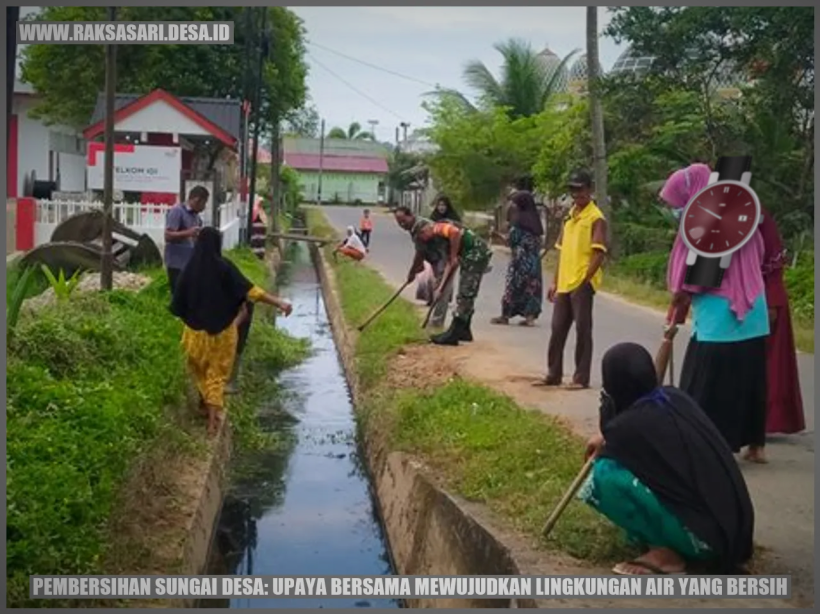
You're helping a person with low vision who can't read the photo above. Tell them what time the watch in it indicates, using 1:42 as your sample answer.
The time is 9:49
